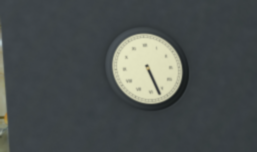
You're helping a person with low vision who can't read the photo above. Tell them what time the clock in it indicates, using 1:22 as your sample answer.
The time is 5:27
